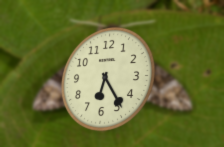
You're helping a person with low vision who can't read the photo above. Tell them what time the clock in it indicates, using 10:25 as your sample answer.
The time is 6:24
